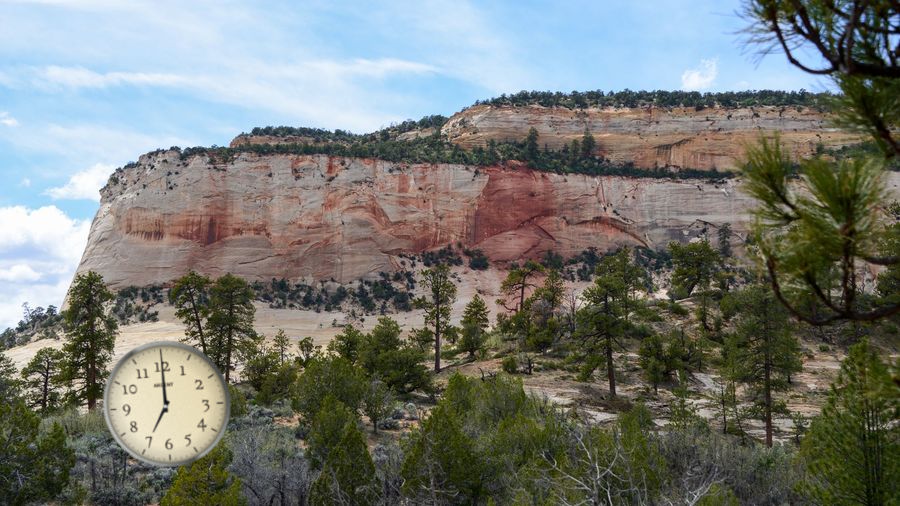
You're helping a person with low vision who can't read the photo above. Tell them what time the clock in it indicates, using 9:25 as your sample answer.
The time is 7:00
